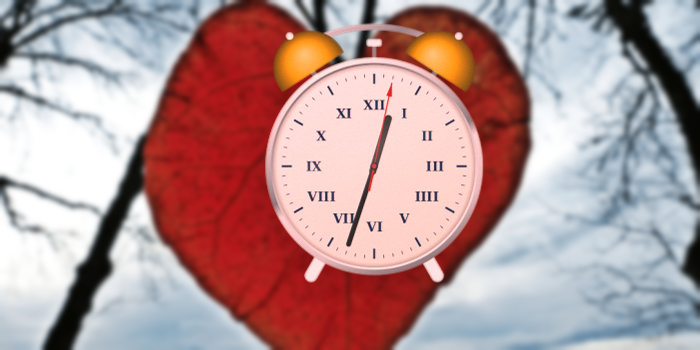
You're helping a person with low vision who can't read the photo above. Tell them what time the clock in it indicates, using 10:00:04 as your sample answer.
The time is 12:33:02
